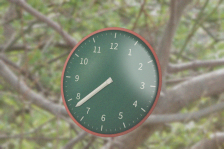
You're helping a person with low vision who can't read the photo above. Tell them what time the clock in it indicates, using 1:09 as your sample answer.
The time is 7:38
